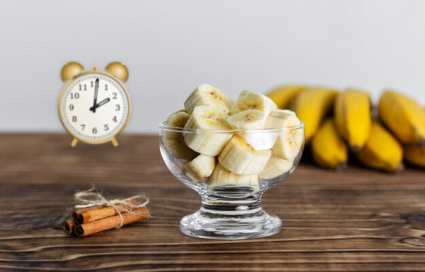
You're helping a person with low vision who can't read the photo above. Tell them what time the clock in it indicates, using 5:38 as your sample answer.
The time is 2:01
